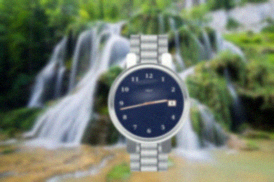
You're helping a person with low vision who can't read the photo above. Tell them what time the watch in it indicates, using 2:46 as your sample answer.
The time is 2:43
